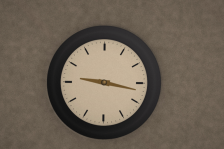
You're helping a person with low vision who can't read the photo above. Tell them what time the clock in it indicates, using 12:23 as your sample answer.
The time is 9:17
